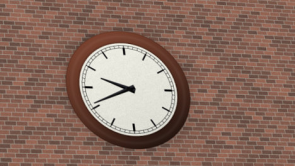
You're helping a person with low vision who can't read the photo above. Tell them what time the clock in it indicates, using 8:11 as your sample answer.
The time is 9:41
